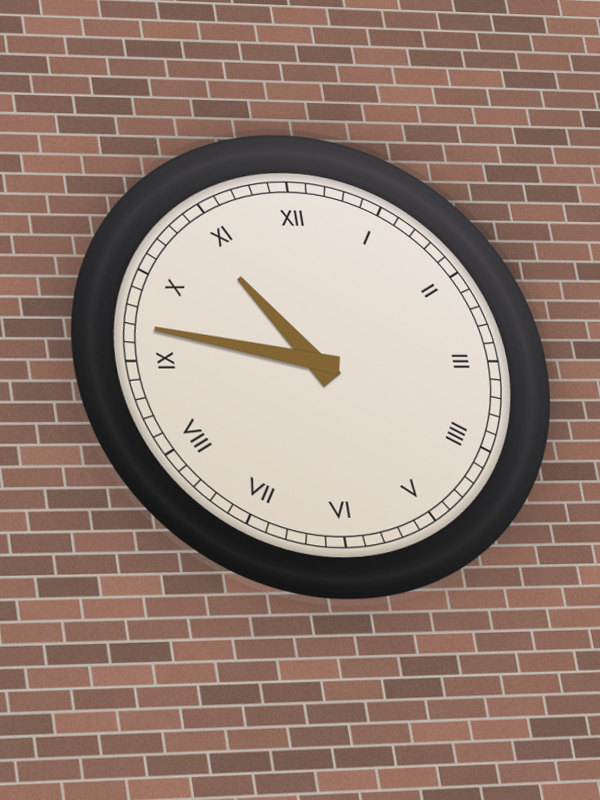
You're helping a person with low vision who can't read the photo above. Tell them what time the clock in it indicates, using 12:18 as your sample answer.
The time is 10:47
